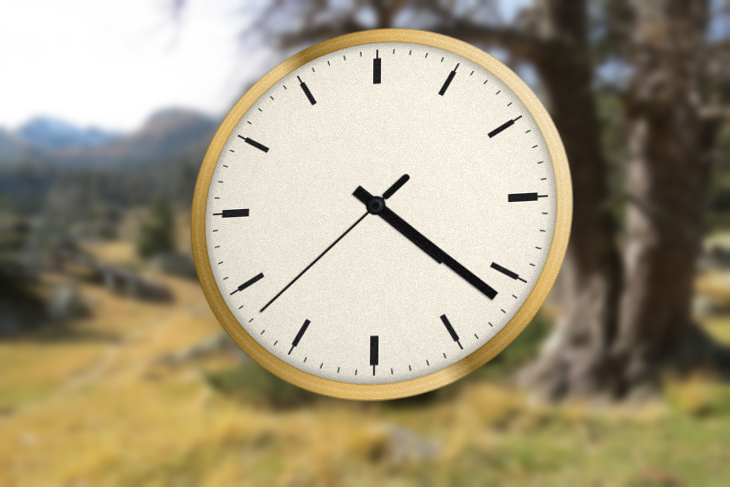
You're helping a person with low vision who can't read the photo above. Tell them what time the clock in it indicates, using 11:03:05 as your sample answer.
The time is 4:21:38
